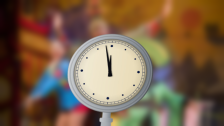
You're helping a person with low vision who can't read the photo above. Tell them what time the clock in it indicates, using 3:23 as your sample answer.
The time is 11:58
